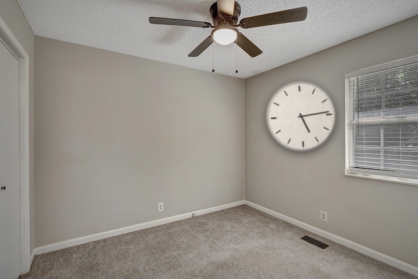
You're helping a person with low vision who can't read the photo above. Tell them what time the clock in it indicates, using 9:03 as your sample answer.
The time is 5:14
